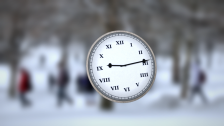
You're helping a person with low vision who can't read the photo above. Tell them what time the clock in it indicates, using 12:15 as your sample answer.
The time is 9:14
